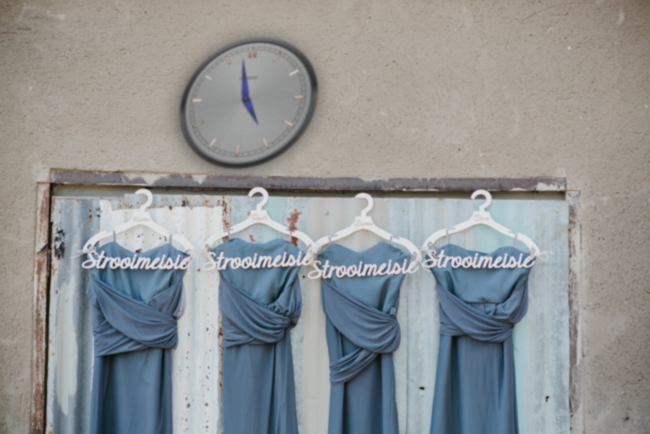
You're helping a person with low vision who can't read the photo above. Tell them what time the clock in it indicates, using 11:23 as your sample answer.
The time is 4:58
